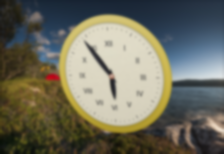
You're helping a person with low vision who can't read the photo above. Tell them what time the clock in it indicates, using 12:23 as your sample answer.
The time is 5:54
